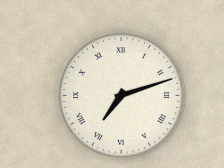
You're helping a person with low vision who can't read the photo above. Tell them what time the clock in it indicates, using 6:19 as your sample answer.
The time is 7:12
